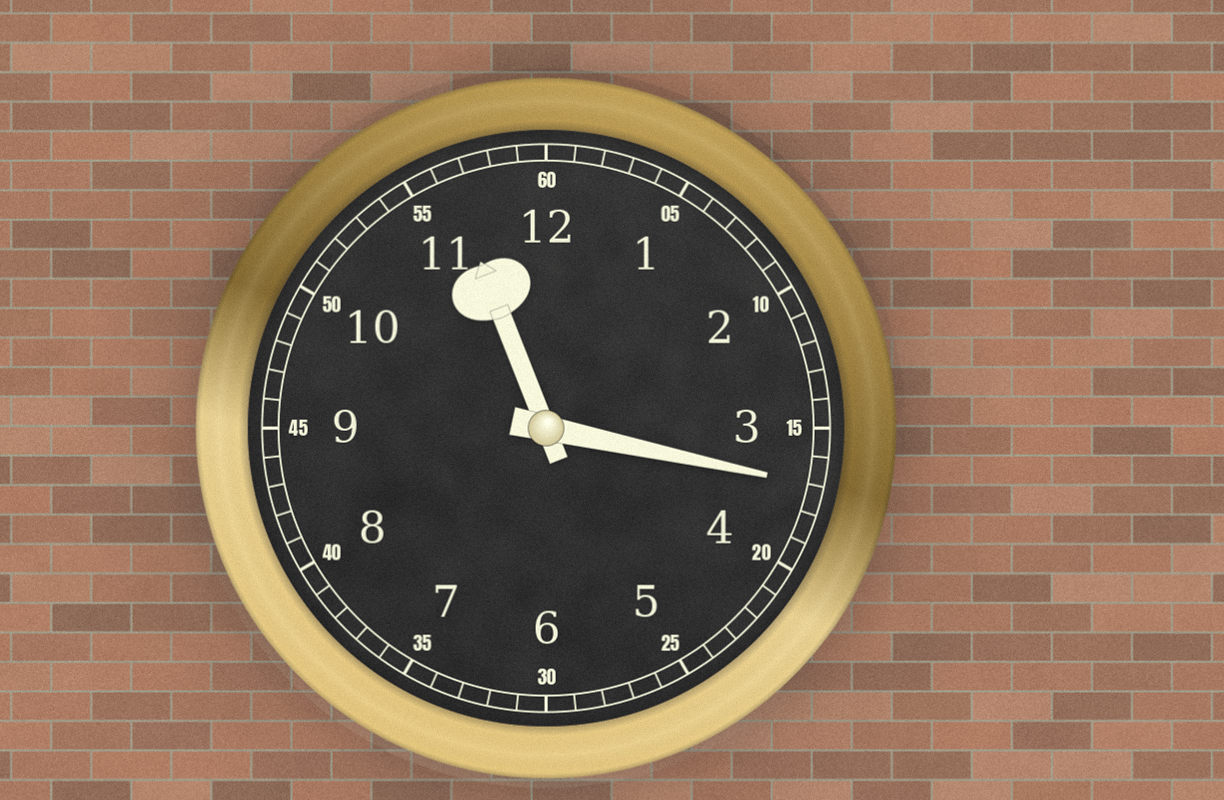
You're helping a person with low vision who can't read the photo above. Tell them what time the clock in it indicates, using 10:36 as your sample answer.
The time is 11:17
